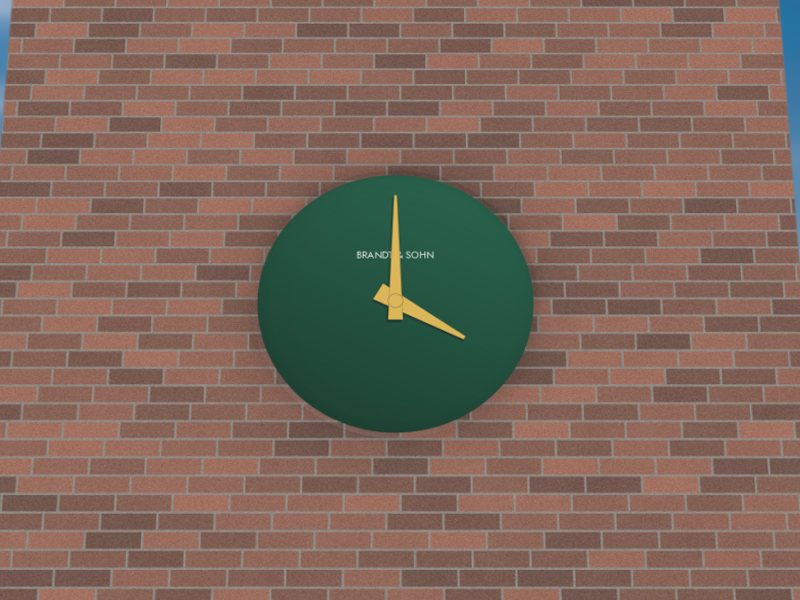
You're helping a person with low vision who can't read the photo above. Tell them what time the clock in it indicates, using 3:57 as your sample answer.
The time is 4:00
